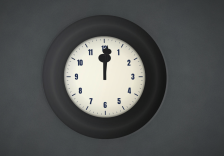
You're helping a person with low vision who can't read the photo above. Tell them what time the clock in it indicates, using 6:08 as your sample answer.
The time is 12:01
